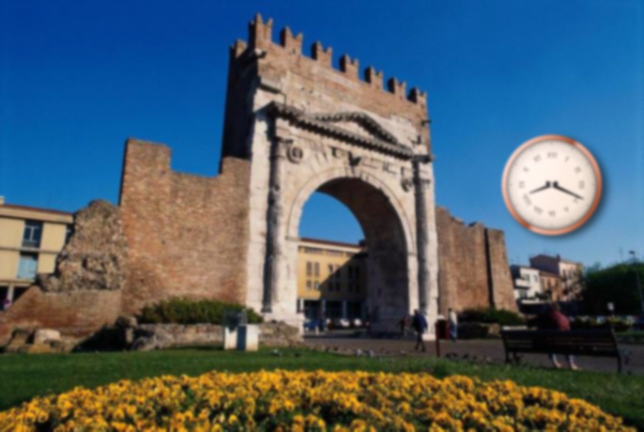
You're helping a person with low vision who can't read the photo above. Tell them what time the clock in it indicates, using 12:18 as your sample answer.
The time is 8:19
